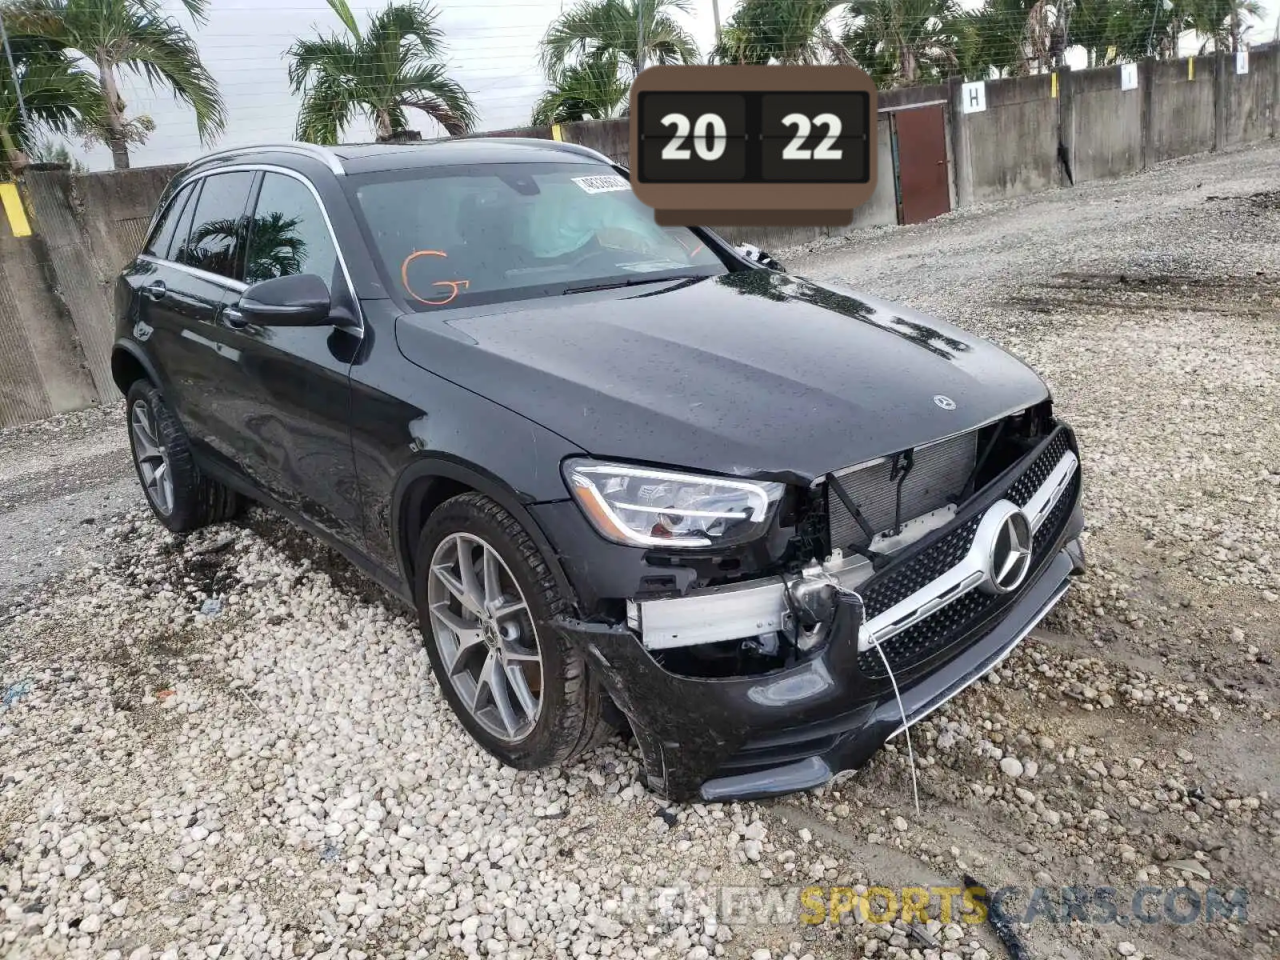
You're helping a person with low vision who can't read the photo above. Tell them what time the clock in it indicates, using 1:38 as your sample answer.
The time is 20:22
